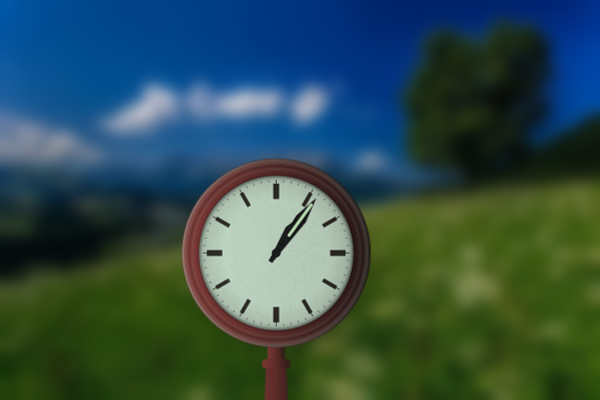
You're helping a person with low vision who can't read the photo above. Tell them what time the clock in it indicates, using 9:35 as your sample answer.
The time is 1:06
